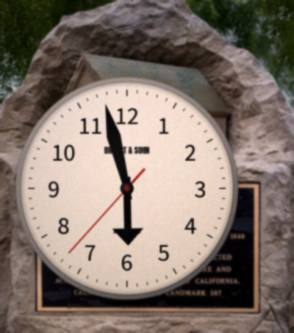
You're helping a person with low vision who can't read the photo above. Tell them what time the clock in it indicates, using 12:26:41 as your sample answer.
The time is 5:57:37
